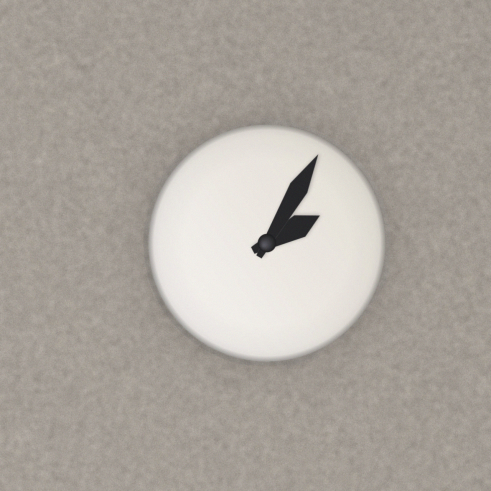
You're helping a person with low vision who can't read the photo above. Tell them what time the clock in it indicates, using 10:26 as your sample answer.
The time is 2:05
